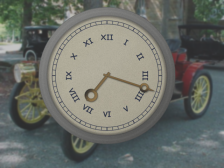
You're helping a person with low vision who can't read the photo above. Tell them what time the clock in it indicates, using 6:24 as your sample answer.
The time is 7:18
